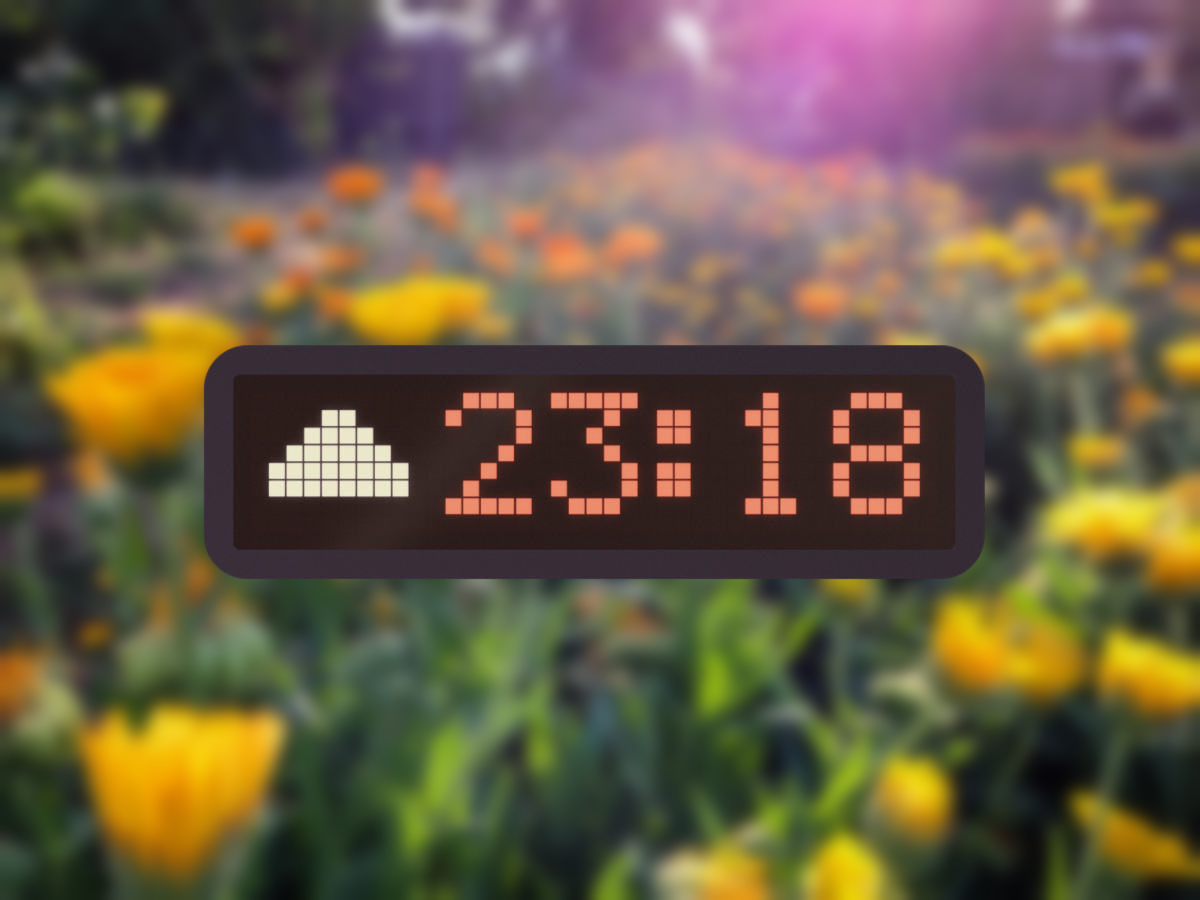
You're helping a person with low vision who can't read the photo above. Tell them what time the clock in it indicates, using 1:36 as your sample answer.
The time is 23:18
